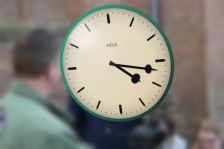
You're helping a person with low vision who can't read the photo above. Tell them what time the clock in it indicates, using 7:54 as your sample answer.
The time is 4:17
